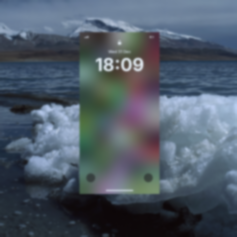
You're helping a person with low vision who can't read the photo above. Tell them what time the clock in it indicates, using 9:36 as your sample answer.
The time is 18:09
